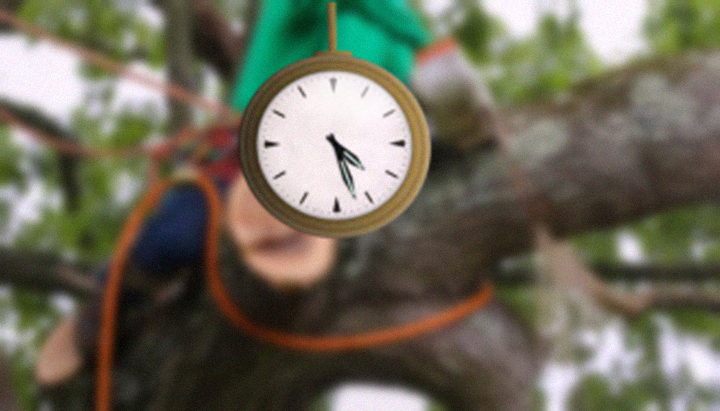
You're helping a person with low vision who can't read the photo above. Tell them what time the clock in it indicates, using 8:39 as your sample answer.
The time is 4:27
